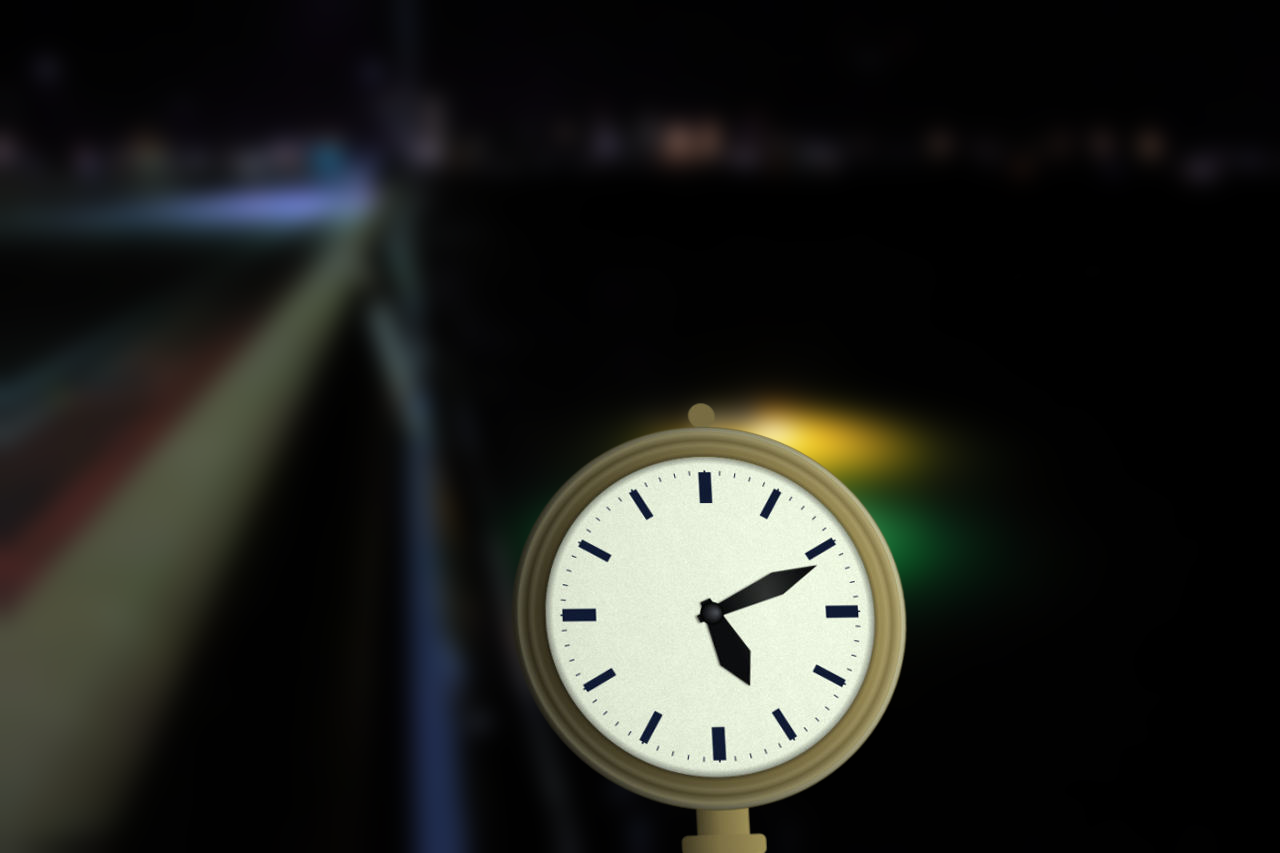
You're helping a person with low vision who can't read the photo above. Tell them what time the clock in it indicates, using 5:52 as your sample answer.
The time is 5:11
